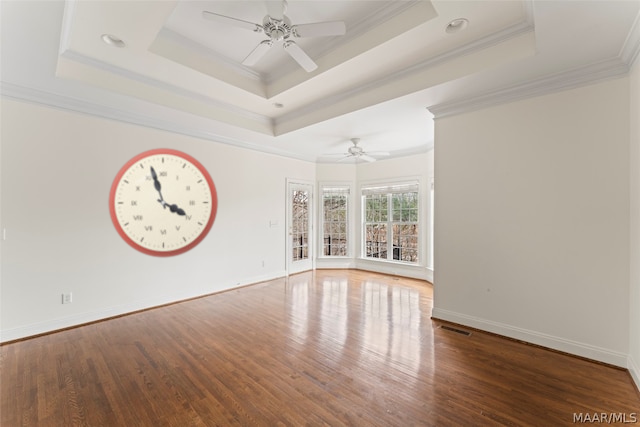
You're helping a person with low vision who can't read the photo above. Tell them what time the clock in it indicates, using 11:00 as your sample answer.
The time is 3:57
